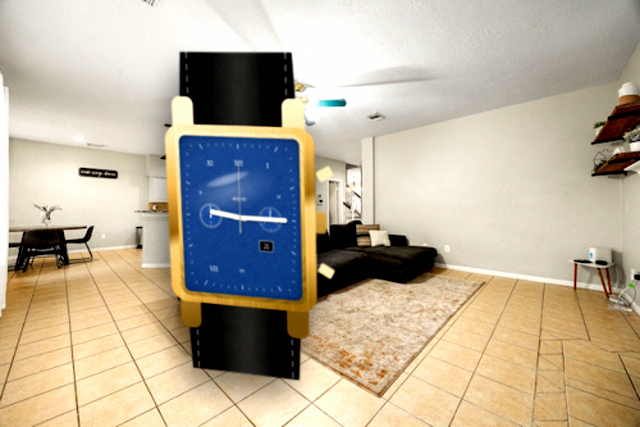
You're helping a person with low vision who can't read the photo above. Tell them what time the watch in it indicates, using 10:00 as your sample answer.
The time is 9:15
